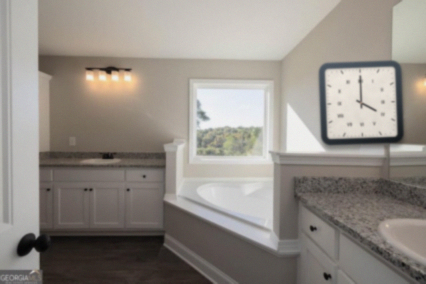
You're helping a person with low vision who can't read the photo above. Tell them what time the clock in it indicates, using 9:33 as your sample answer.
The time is 4:00
